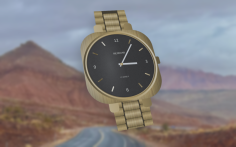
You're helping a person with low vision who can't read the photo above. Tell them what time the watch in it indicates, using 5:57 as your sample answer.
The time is 3:06
